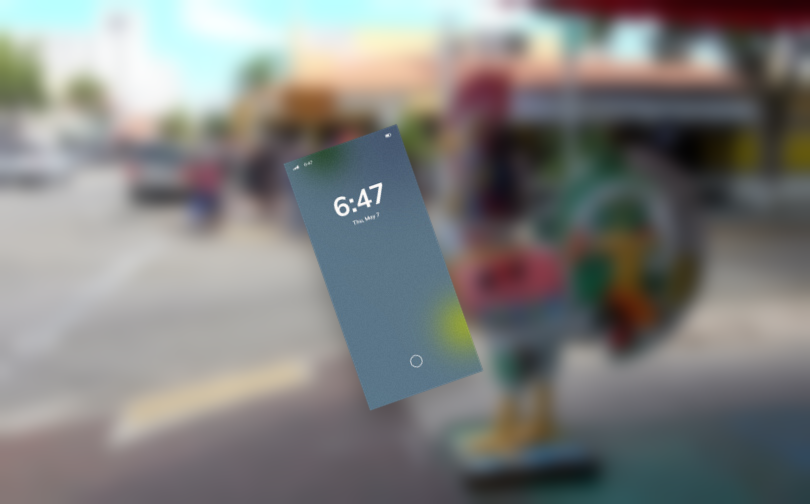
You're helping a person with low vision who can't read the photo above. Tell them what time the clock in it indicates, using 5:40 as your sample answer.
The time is 6:47
